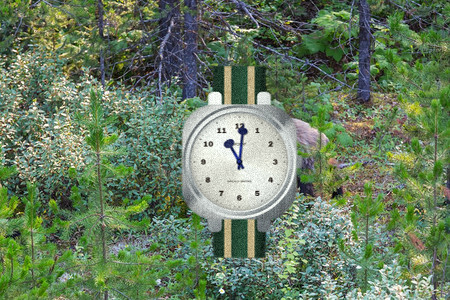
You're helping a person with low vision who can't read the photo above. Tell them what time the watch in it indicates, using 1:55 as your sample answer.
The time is 11:01
